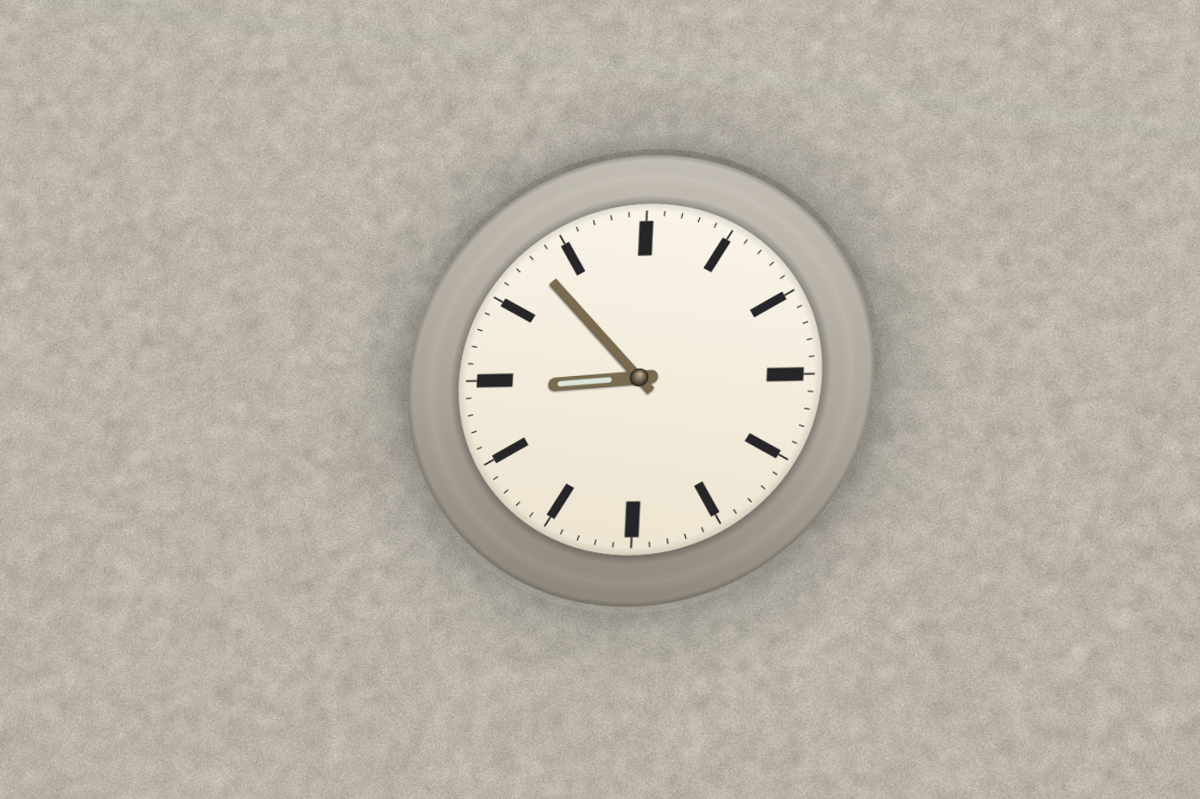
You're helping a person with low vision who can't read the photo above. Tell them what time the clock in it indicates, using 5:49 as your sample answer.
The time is 8:53
